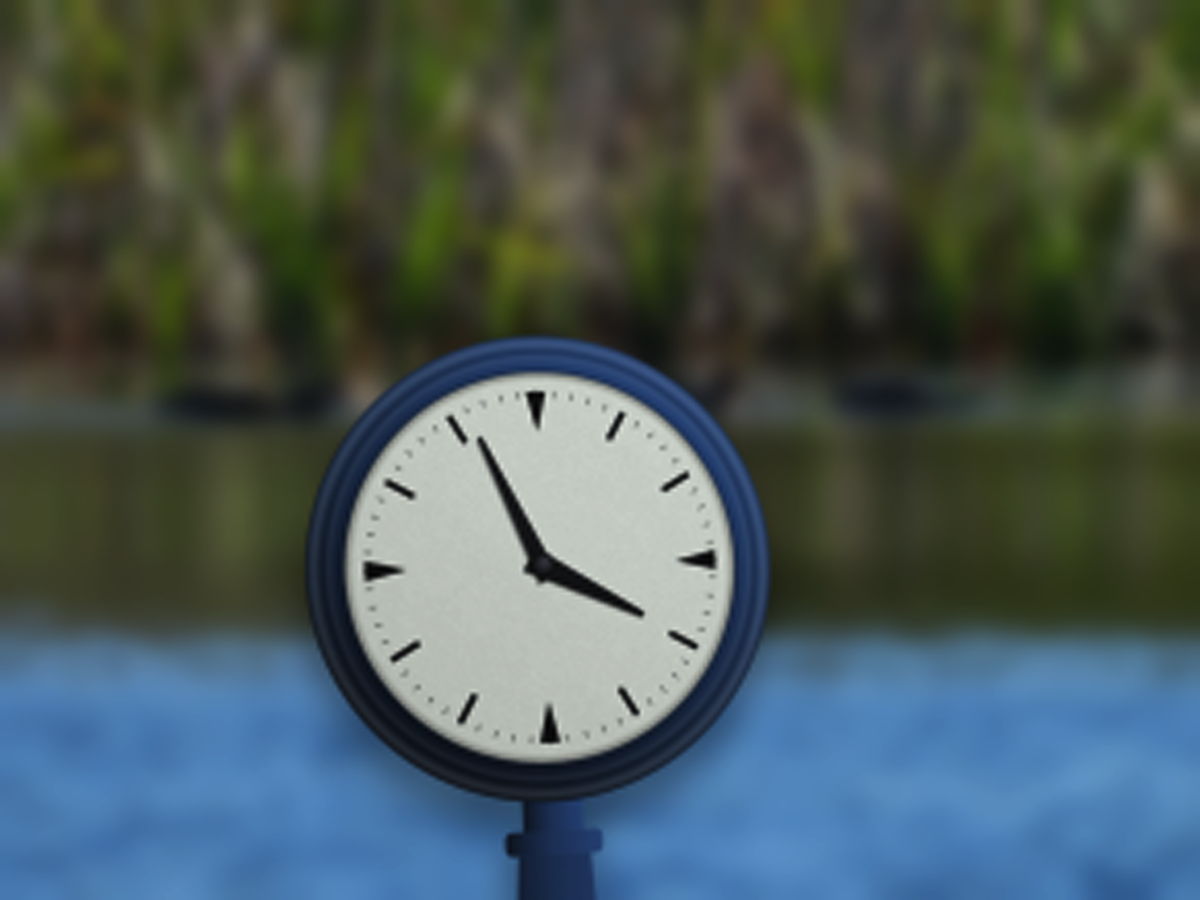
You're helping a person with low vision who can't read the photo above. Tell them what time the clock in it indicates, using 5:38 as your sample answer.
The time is 3:56
